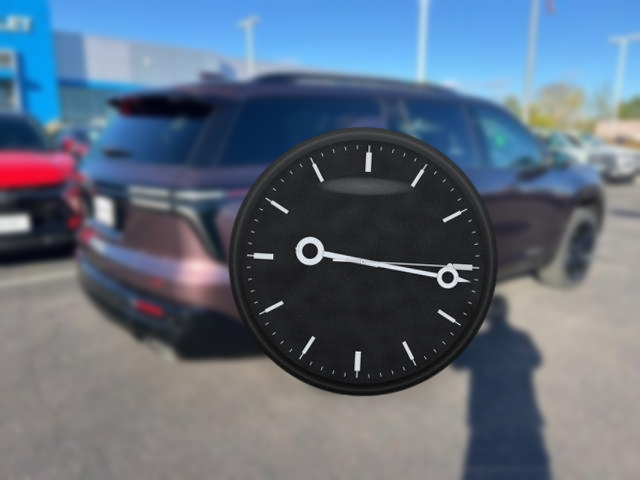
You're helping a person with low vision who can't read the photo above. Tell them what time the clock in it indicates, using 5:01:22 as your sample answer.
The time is 9:16:15
